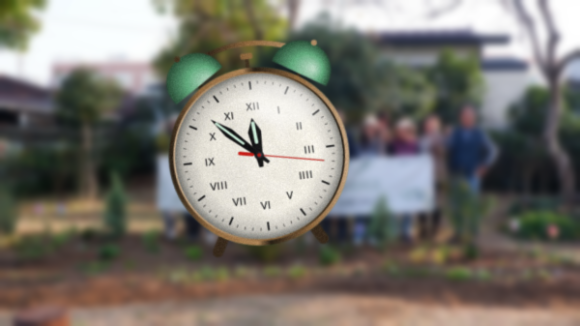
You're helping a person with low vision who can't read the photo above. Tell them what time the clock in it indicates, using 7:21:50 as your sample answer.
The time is 11:52:17
